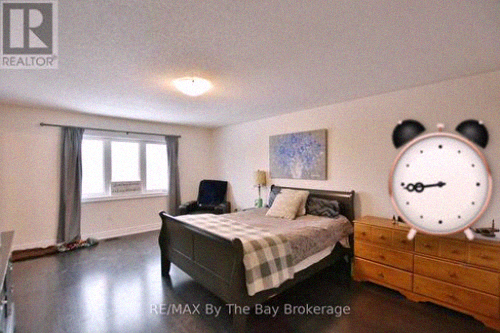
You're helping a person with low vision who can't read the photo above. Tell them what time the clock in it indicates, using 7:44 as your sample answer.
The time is 8:44
